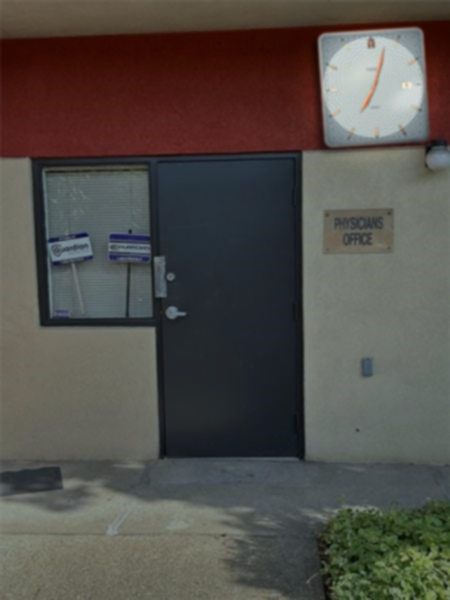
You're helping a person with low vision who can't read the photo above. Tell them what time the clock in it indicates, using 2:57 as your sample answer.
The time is 7:03
